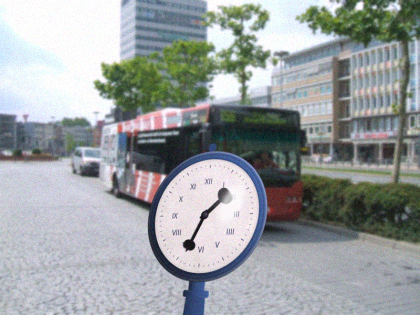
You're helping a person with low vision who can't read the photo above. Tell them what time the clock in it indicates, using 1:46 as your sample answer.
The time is 1:34
